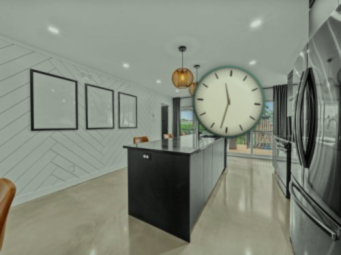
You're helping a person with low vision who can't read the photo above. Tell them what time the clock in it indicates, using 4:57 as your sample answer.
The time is 11:32
